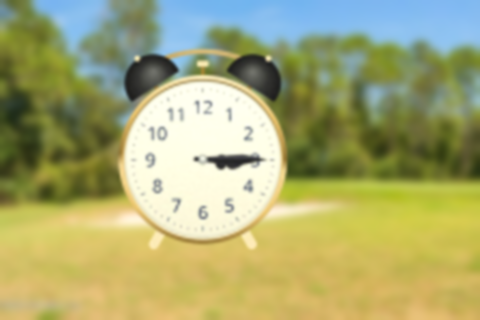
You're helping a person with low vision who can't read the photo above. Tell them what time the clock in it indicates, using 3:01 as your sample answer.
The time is 3:15
